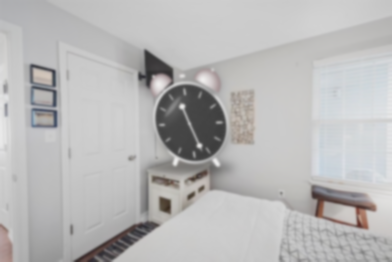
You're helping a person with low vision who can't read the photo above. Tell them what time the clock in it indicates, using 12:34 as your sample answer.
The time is 11:27
